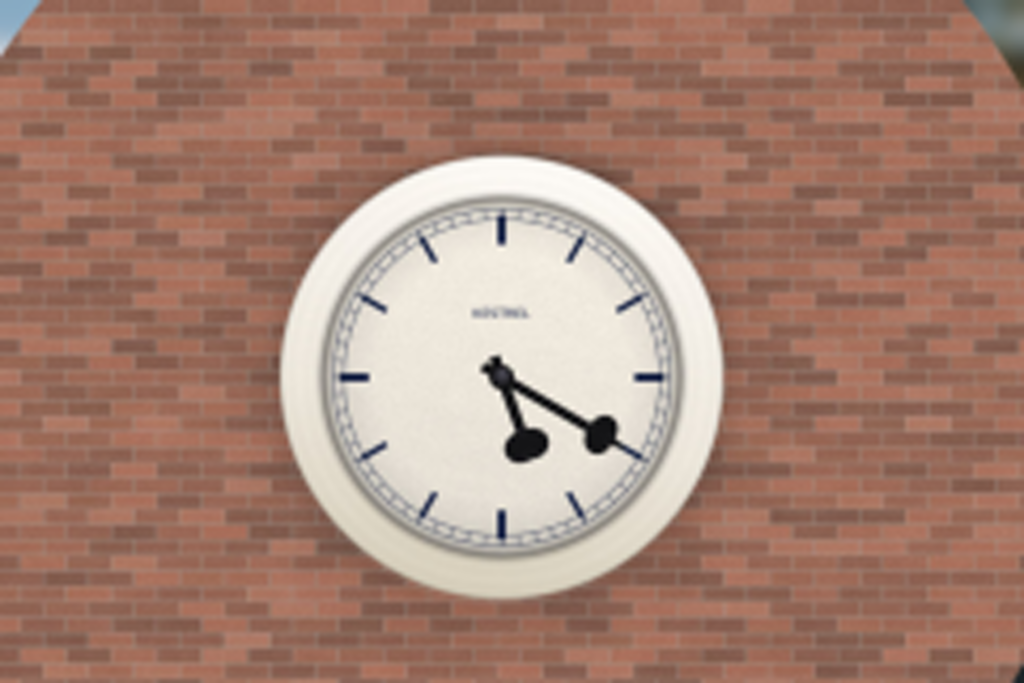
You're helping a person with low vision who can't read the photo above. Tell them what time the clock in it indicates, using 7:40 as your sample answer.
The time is 5:20
